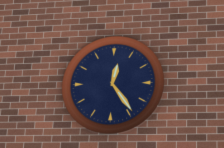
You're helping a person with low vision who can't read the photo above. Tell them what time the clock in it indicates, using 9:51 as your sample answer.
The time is 12:24
